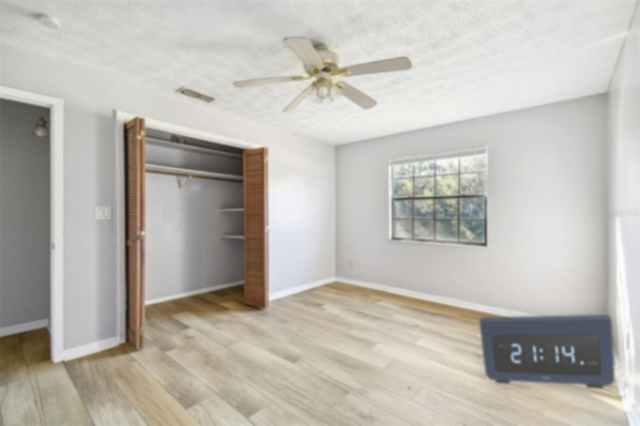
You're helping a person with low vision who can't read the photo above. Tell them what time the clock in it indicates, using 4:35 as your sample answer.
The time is 21:14
